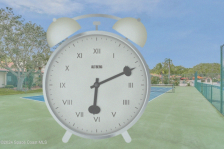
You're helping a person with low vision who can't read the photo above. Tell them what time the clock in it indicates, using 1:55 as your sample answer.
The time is 6:11
